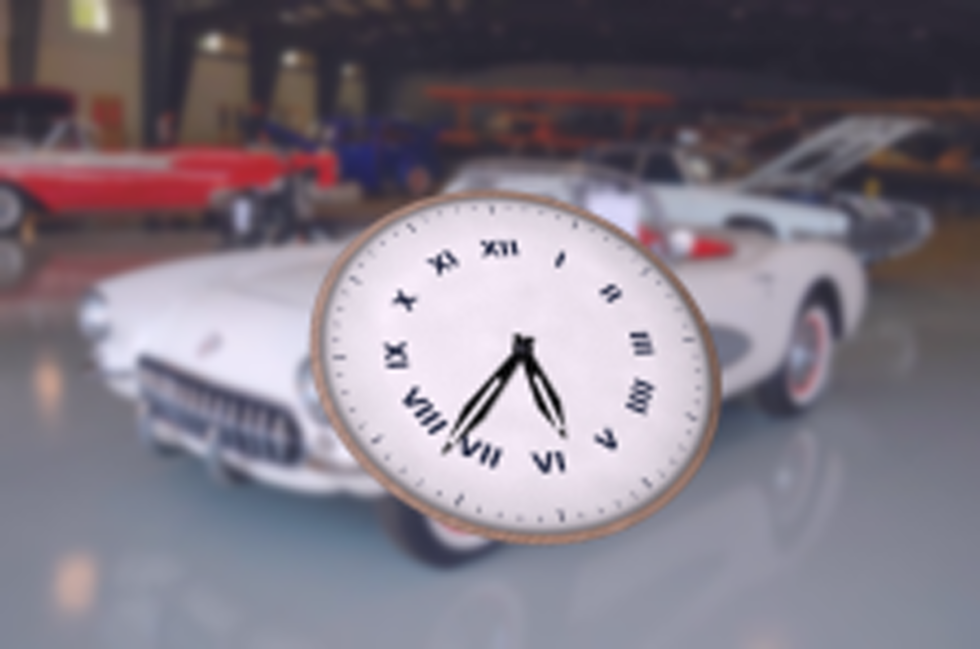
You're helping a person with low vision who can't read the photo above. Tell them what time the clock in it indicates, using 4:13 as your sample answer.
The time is 5:37
